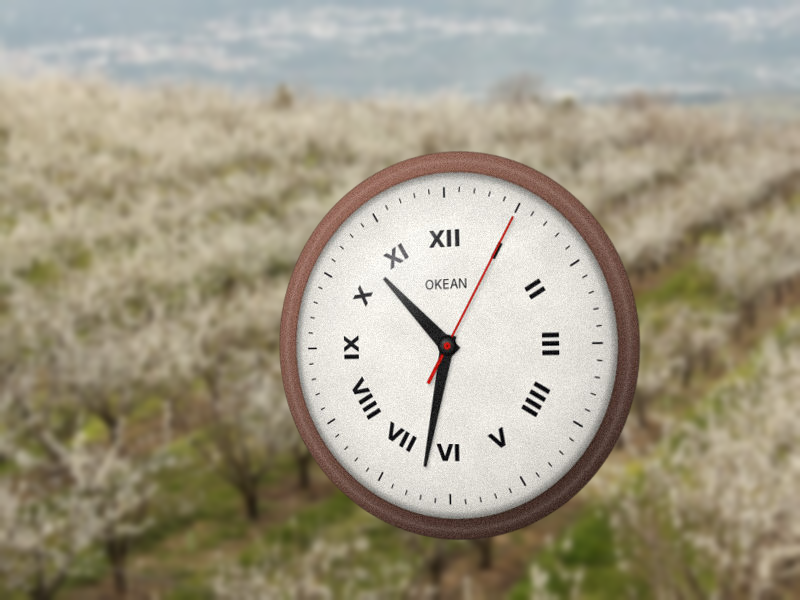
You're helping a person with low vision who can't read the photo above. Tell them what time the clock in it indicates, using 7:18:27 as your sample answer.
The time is 10:32:05
